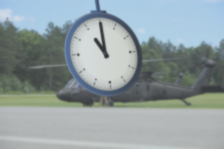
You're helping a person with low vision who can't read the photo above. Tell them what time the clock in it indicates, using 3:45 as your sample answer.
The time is 11:00
